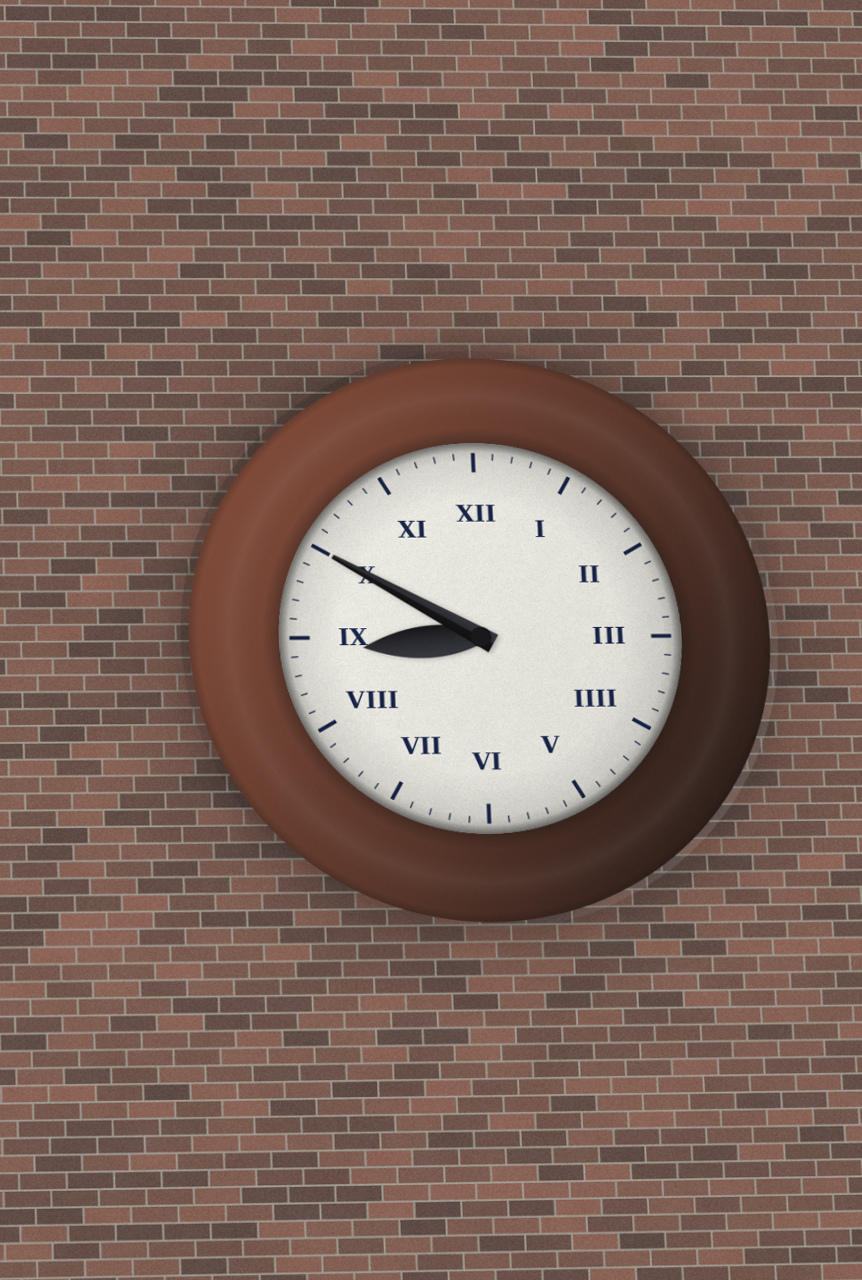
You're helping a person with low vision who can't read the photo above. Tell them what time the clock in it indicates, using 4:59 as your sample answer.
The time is 8:50
